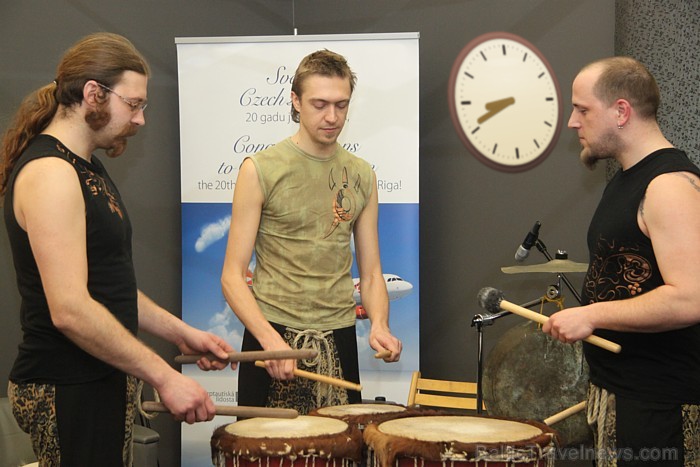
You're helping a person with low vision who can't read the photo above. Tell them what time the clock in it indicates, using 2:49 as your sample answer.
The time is 8:41
